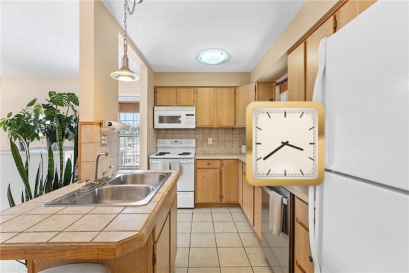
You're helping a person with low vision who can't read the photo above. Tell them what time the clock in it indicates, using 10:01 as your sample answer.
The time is 3:39
